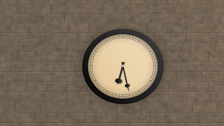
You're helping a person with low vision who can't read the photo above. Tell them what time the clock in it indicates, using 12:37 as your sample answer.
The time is 6:28
